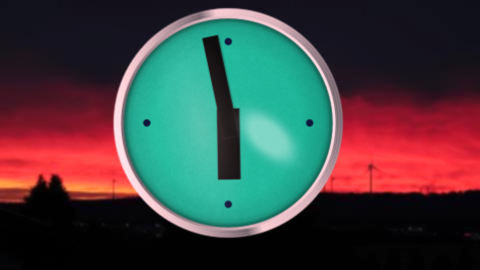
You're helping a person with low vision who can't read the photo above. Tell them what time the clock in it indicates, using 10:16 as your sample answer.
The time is 5:58
